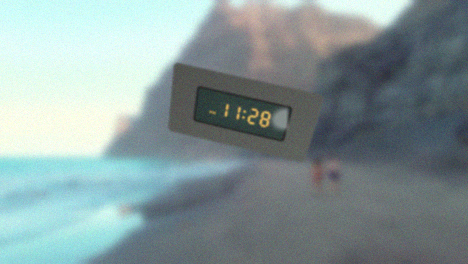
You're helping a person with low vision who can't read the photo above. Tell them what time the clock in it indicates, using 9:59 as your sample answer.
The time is 11:28
